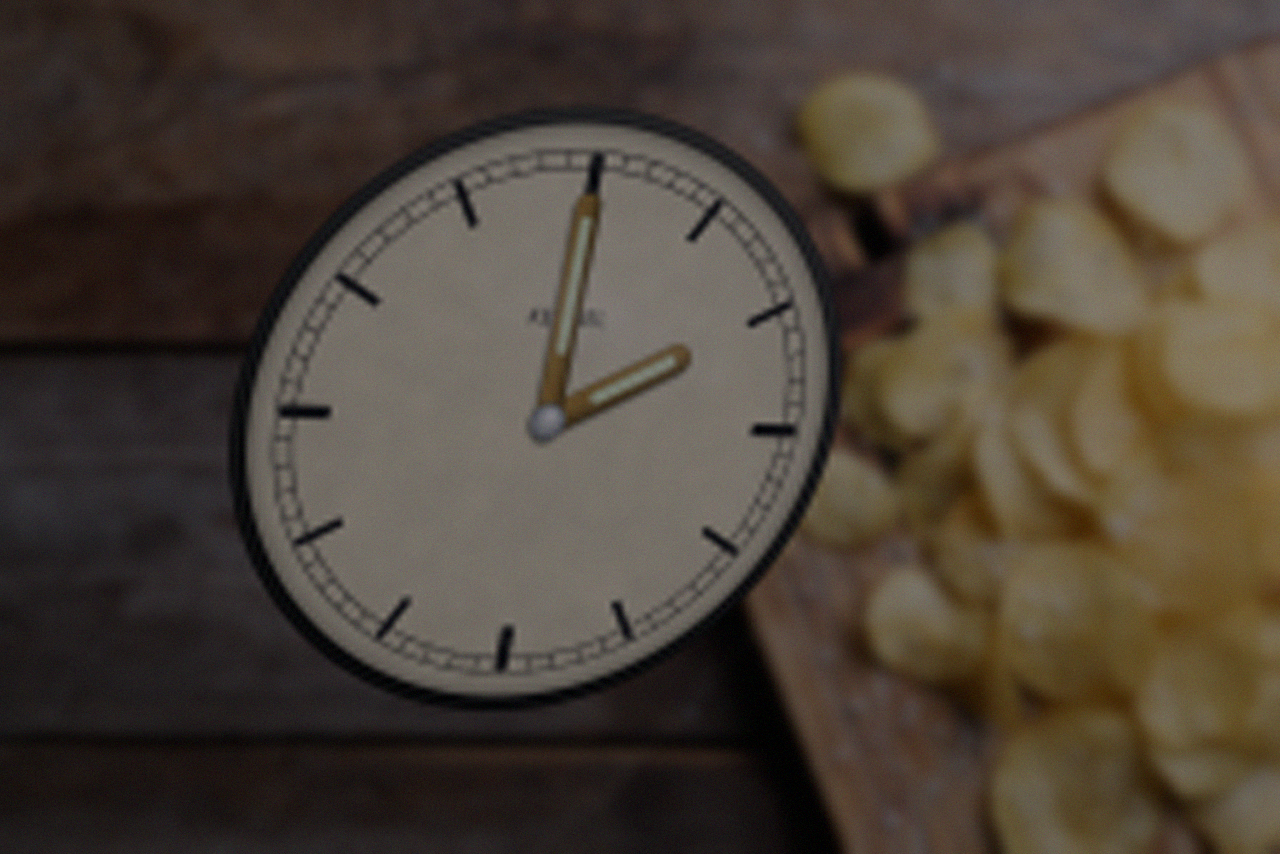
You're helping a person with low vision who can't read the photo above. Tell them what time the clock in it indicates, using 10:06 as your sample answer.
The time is 2:00
